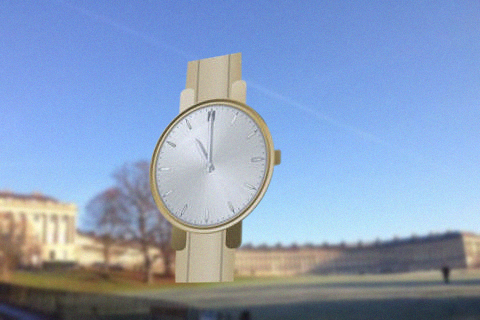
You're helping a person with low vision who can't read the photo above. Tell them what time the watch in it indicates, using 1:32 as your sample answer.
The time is 11:00
